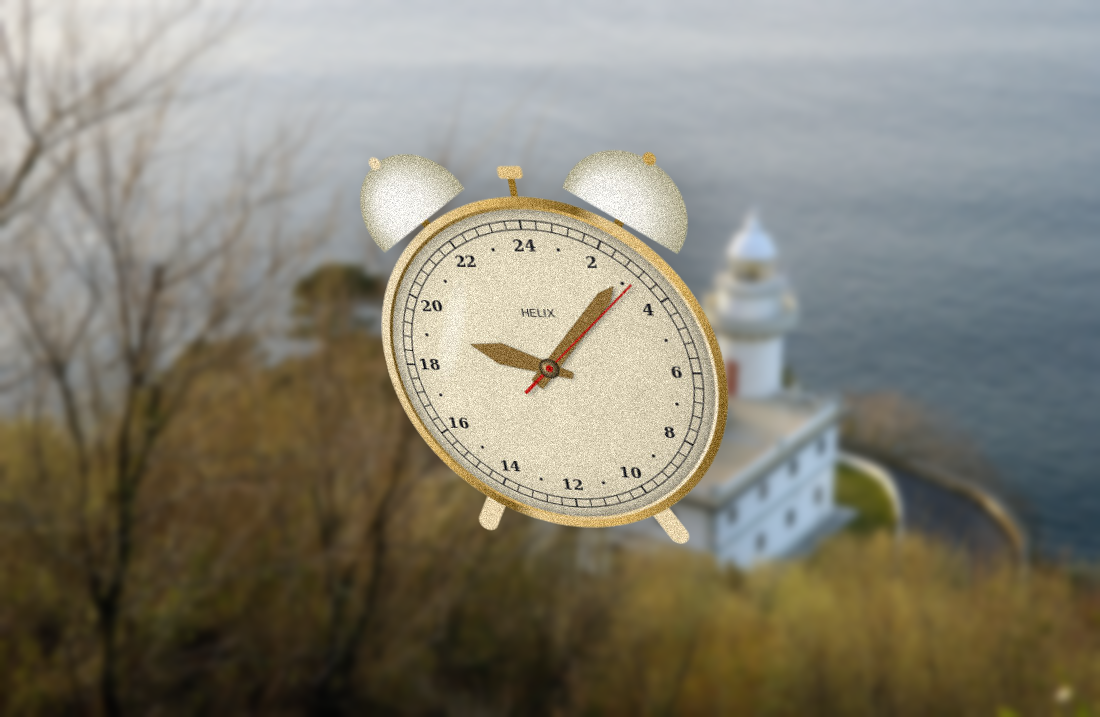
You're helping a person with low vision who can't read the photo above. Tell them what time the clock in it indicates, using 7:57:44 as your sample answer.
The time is 19:07:08
